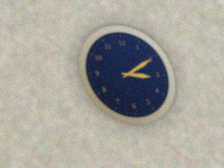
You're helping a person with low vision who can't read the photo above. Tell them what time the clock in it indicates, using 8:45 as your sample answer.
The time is 3:10
